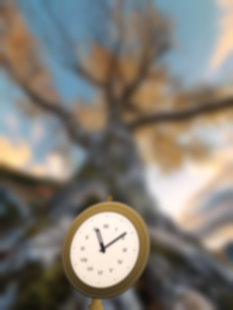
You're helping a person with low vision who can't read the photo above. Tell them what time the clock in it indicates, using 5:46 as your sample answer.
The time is 11:09
